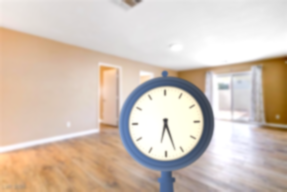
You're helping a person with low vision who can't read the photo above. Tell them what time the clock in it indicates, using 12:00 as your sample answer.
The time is 6:27
